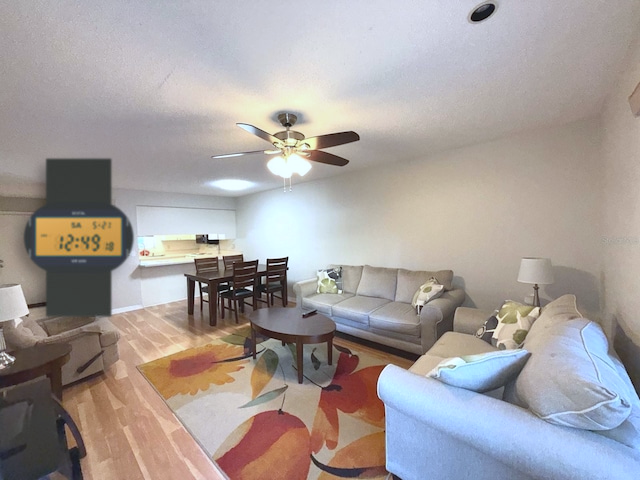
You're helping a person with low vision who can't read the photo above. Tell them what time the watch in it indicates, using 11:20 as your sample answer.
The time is 12:49
